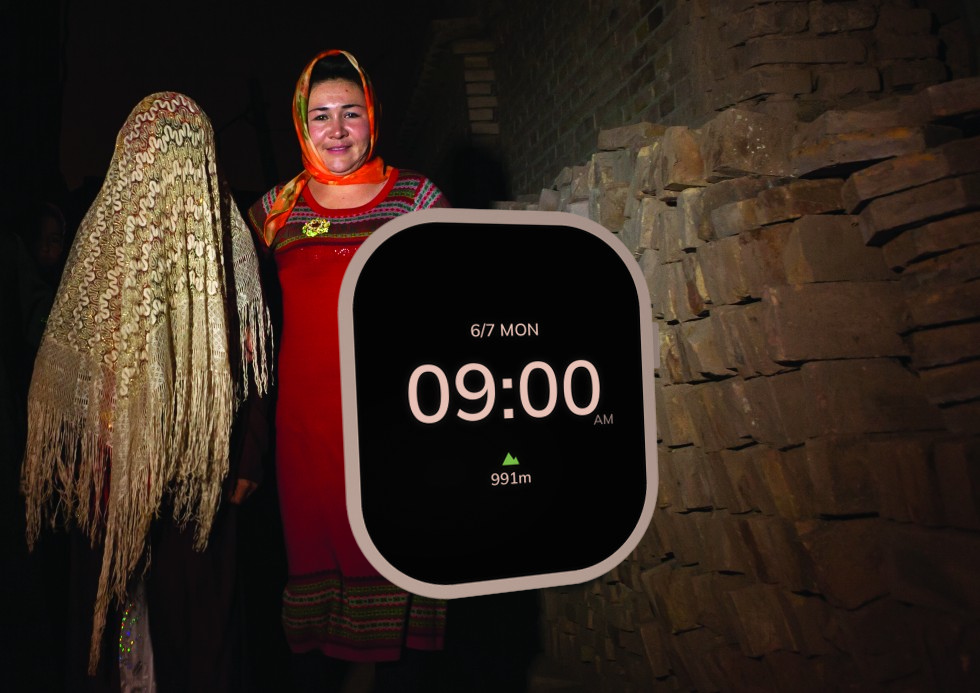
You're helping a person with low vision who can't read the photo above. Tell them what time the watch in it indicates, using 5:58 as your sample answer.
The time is 9:00
